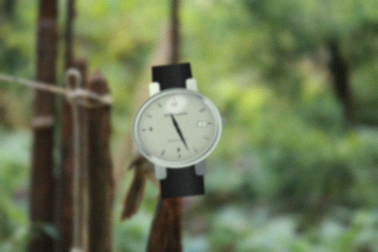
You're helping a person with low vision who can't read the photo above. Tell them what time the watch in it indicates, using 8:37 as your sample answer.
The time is 11:27
